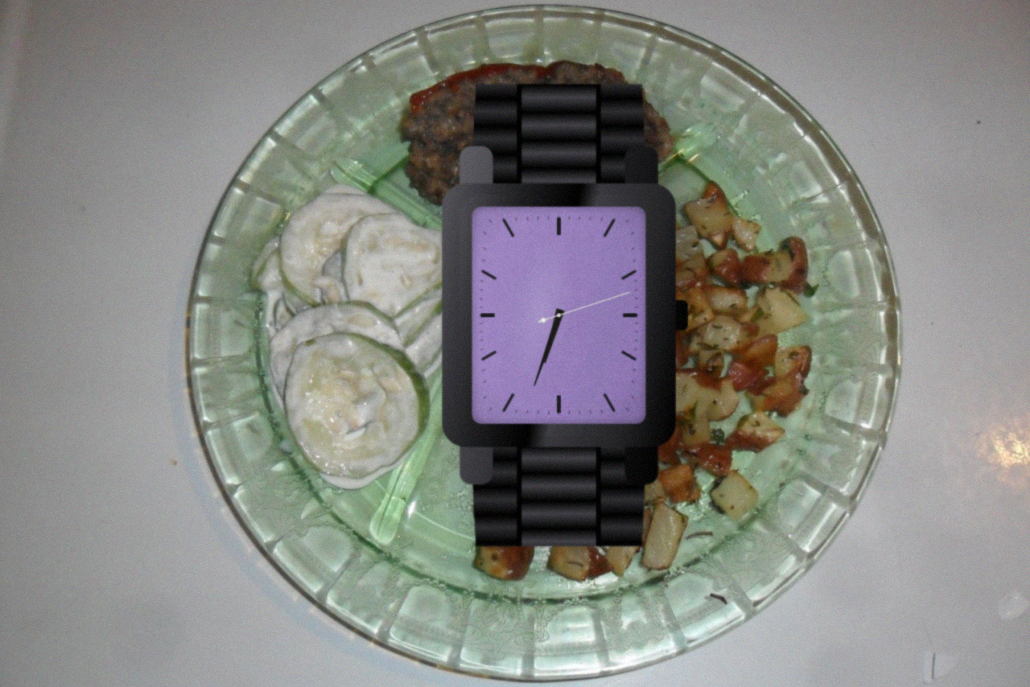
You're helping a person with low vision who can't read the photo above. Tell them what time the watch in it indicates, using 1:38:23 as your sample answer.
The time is 6:33:12
